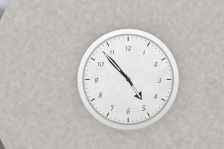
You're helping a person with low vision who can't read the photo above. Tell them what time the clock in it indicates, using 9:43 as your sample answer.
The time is 4:53
